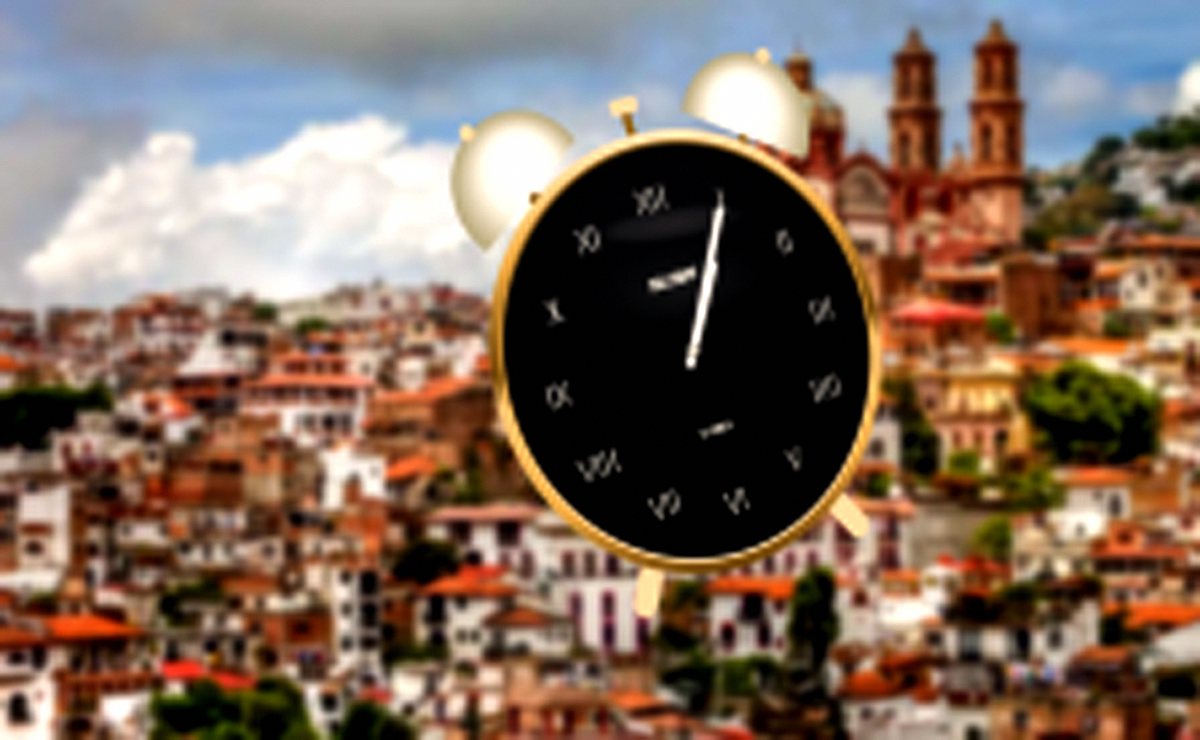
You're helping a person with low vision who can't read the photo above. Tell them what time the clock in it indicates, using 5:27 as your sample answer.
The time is 1:05
